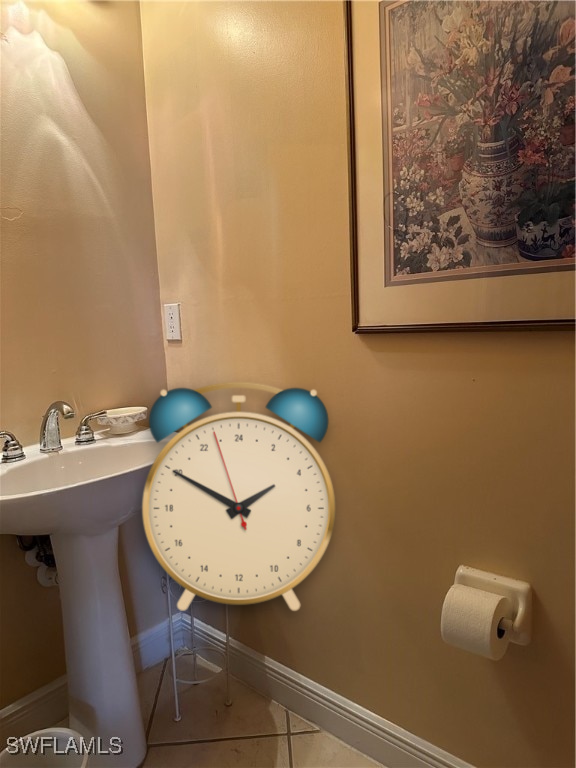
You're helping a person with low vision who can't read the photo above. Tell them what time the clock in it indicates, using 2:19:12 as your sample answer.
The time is 3:49:57
